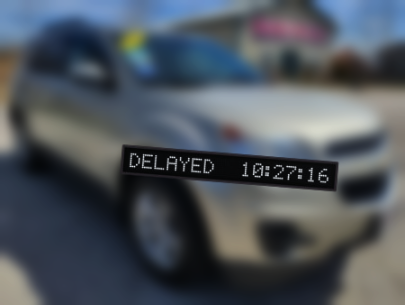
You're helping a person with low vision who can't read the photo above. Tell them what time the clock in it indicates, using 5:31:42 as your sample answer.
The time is 10:27:16
